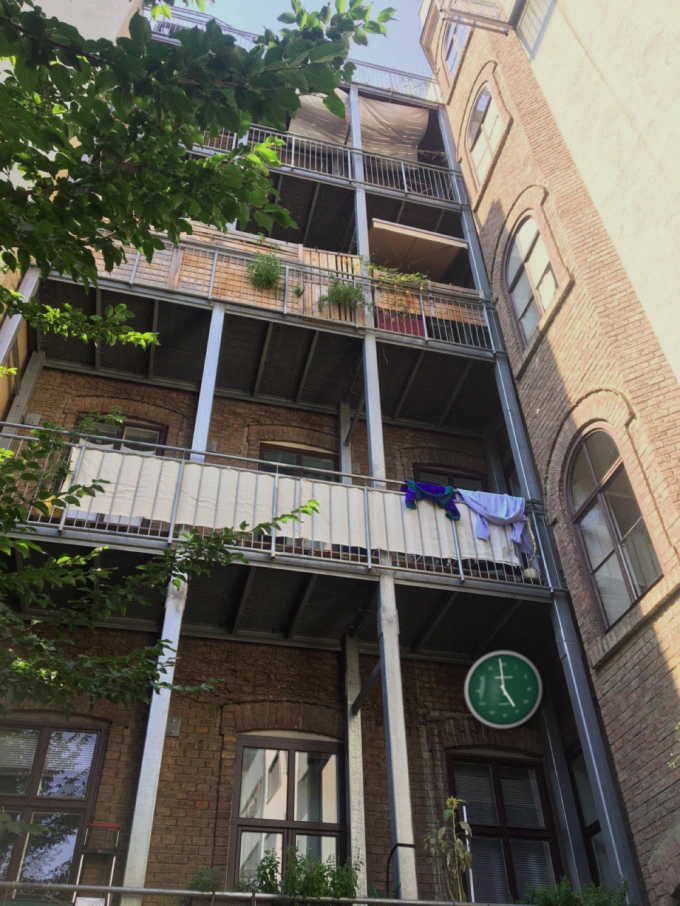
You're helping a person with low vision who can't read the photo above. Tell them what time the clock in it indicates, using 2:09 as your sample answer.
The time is 4:59
